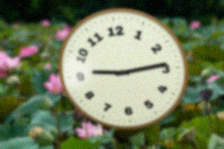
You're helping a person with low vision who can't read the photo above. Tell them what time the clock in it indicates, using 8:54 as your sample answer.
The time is 9:14
